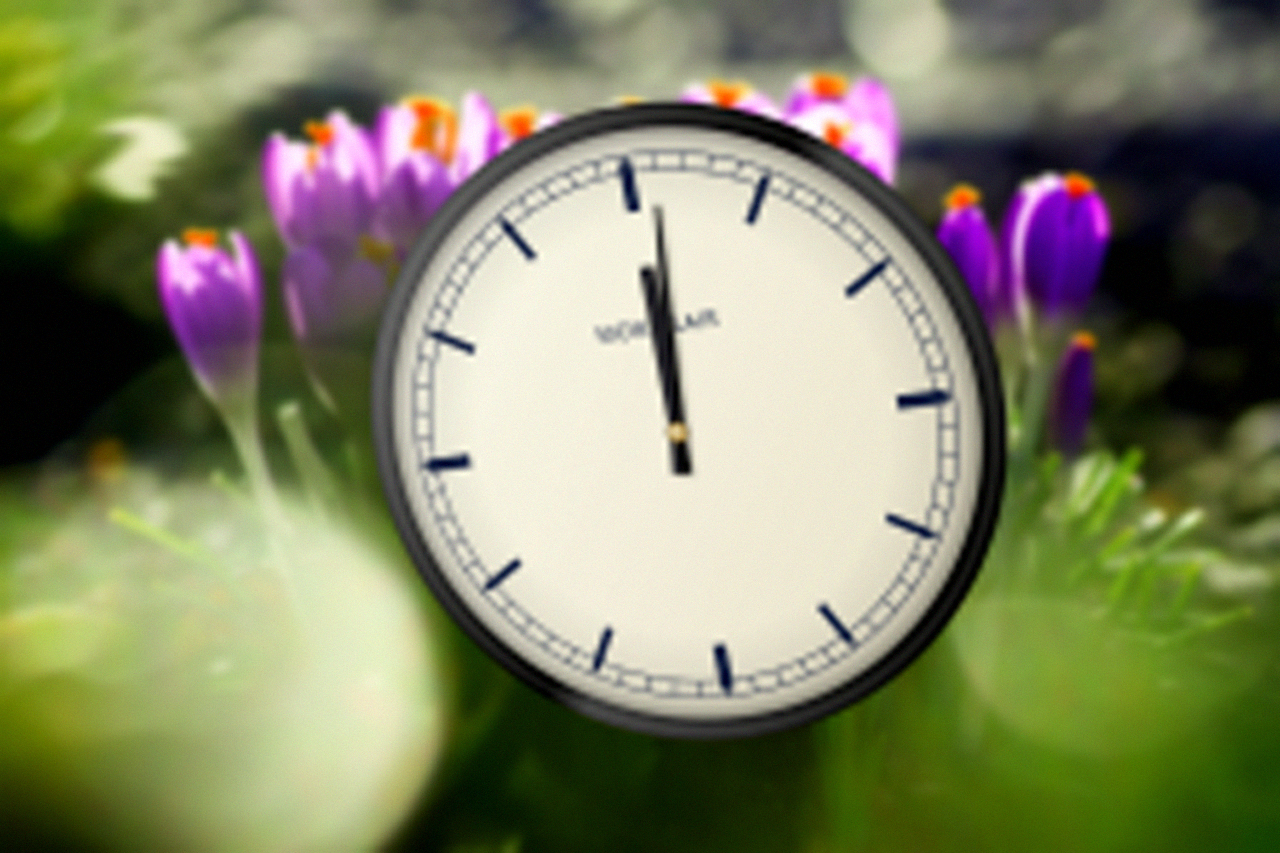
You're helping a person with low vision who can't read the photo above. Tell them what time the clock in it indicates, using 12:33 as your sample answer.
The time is 12:01
